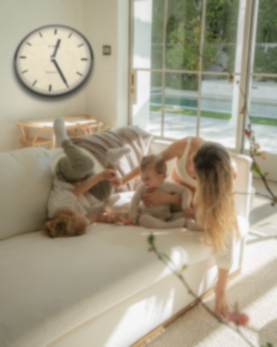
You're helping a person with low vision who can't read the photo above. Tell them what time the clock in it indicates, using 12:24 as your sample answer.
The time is 12:25
